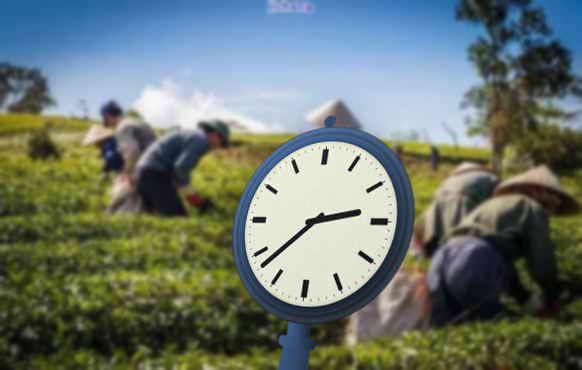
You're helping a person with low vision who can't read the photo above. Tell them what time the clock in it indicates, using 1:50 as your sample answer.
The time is 2:38
